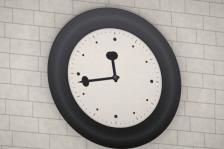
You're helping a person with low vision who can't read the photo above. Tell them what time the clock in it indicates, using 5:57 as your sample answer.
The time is 11:43
